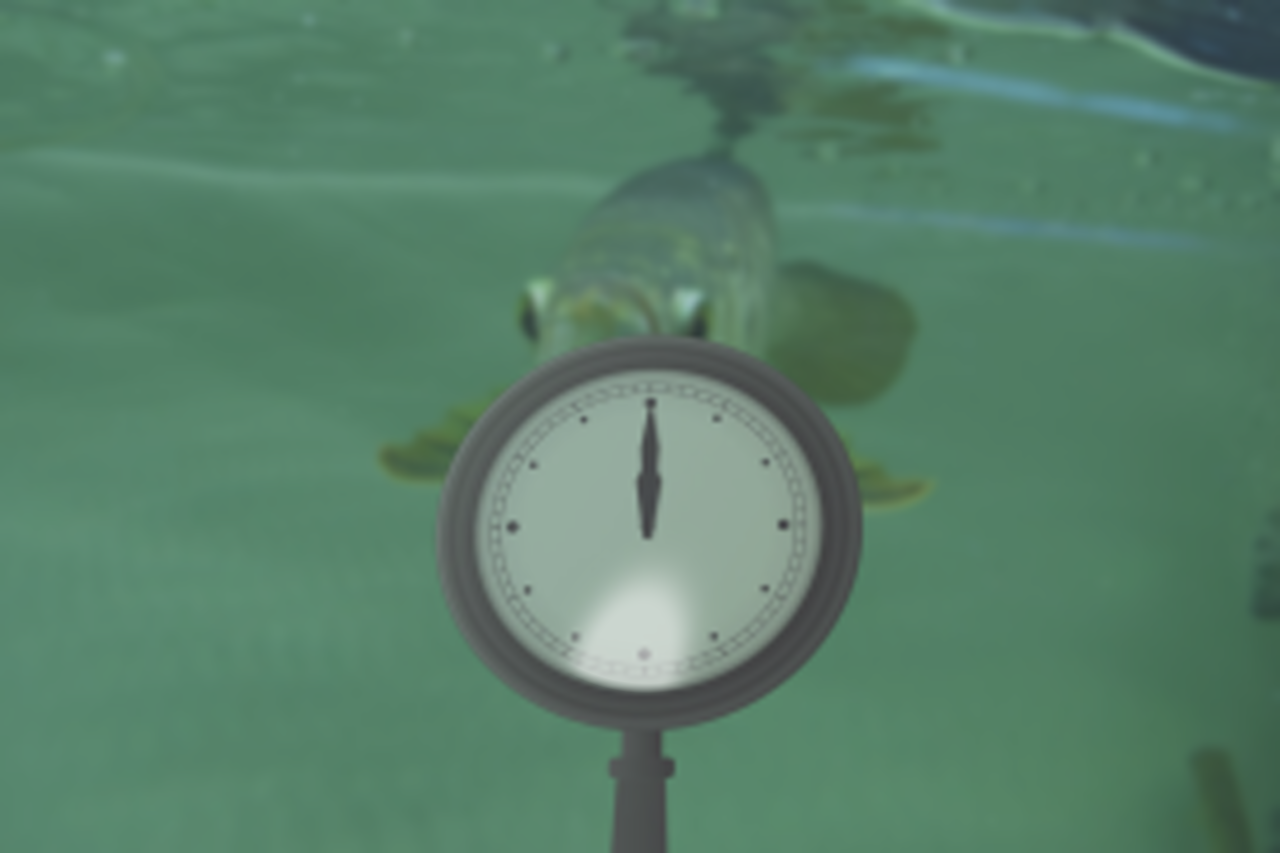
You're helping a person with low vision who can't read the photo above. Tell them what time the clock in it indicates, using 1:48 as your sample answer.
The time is 12:00
